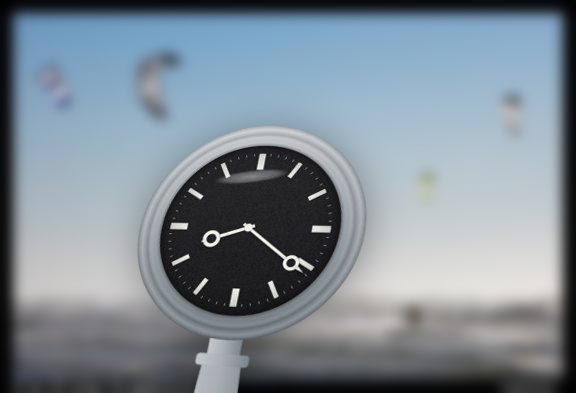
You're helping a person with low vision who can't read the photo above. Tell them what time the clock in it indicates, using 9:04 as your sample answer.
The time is 8:21
